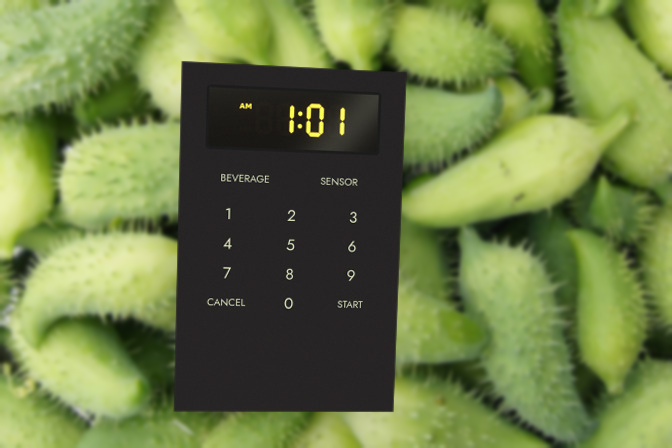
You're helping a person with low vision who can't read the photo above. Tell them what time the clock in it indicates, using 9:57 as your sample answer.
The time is 1:01
